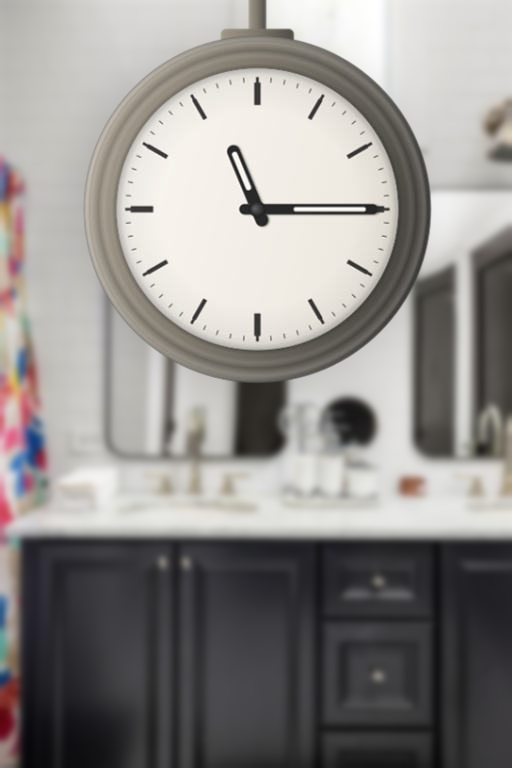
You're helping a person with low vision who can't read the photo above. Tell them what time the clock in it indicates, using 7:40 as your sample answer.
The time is 11:15
